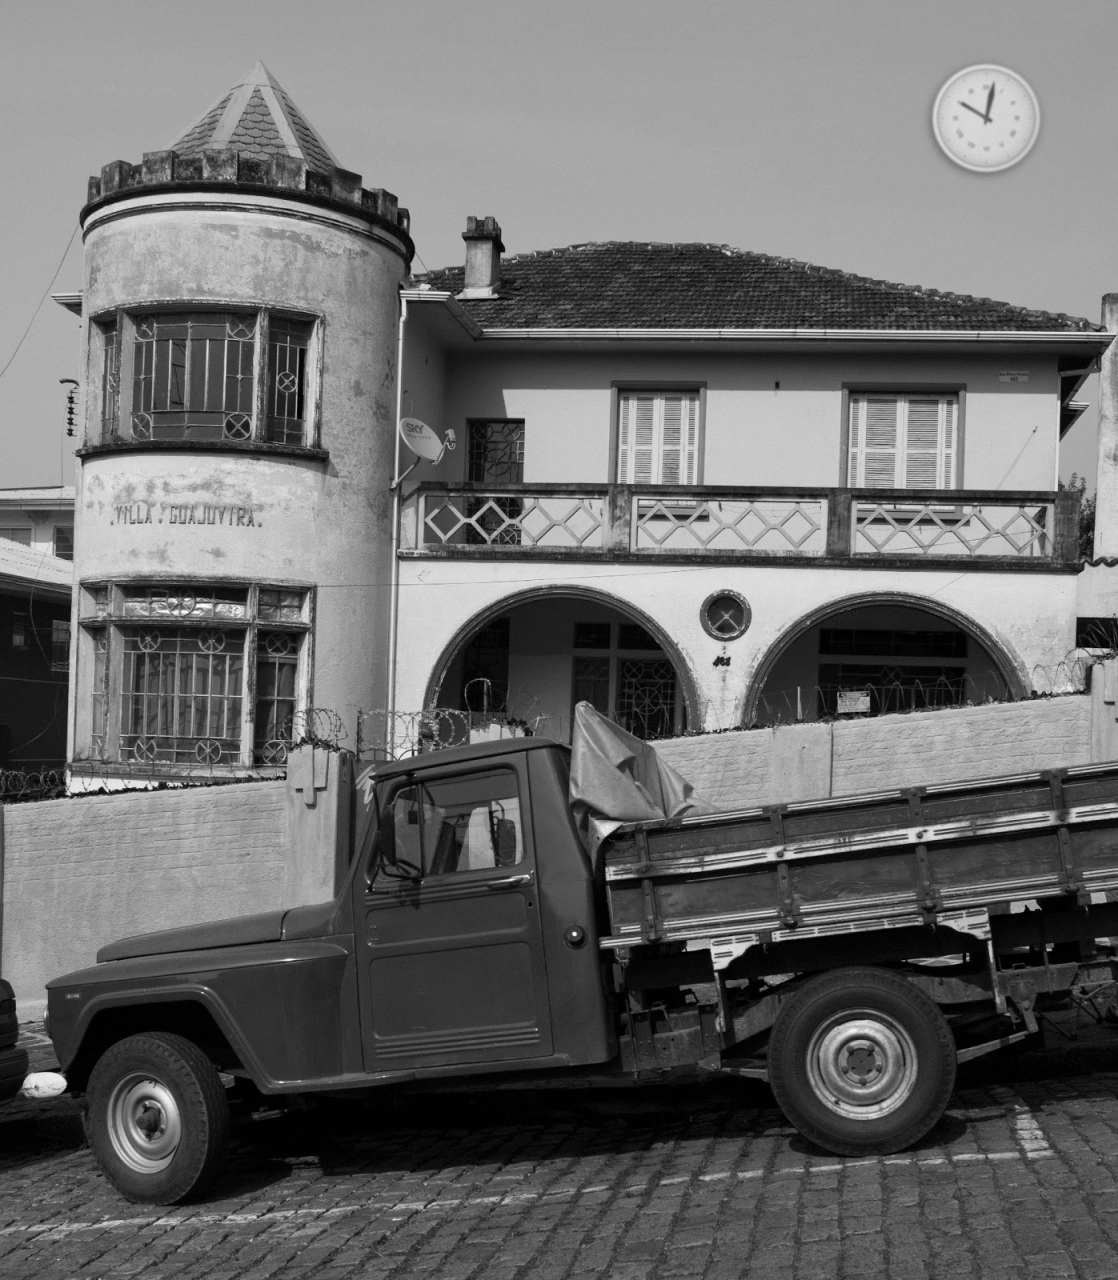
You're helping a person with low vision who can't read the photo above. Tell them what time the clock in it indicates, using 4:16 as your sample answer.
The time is 10:02
